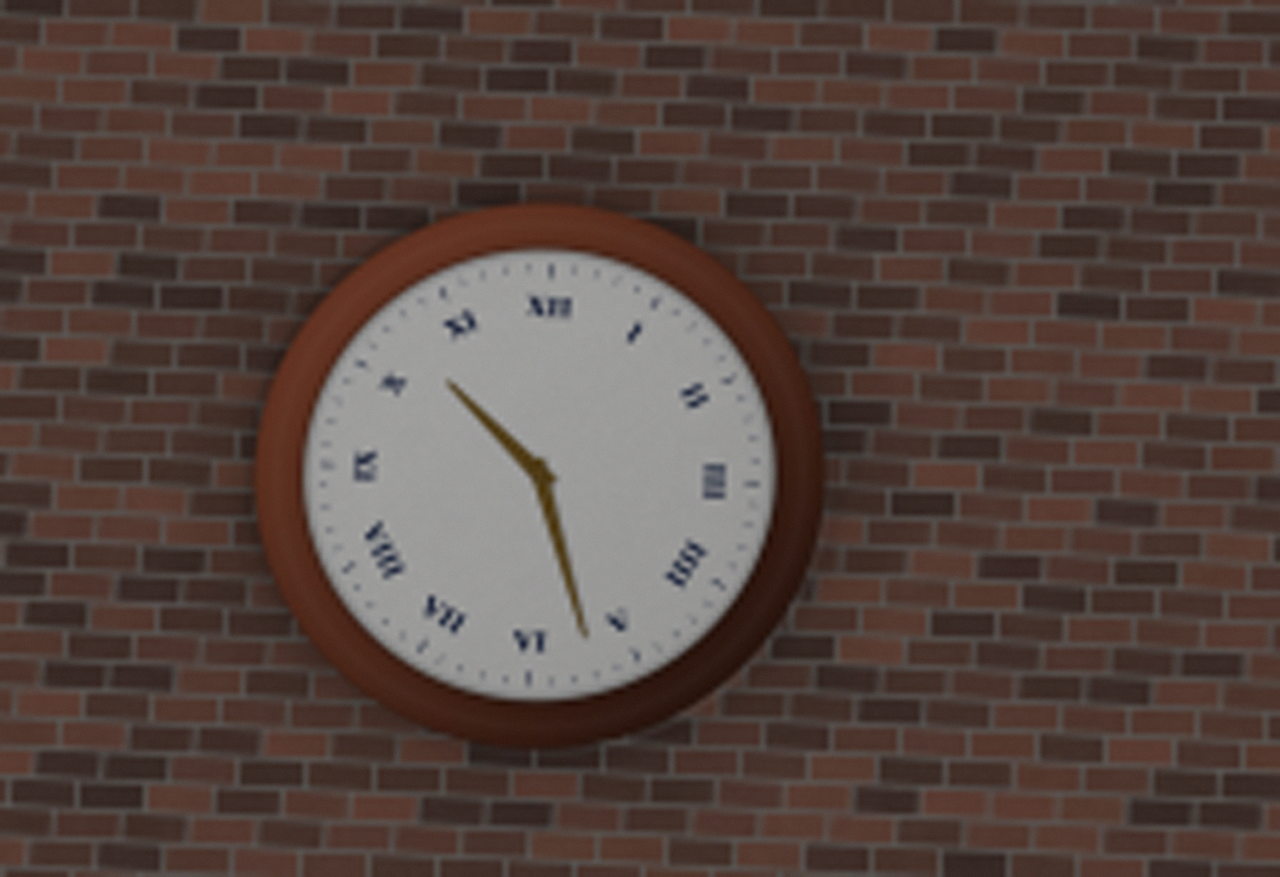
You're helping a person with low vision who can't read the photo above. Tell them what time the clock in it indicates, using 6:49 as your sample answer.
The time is 10:27
